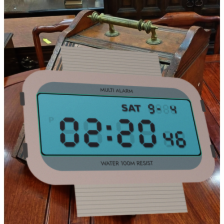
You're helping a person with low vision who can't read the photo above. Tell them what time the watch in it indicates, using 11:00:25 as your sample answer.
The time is 2:20:46
